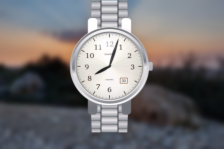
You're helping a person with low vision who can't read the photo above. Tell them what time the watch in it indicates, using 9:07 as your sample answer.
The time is 8:03
